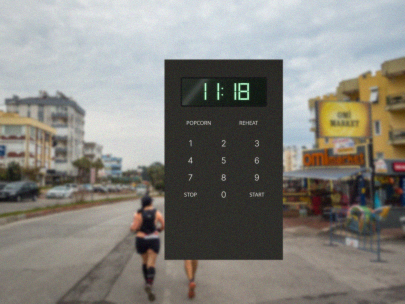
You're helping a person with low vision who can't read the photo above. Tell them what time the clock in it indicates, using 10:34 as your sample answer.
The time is 11:18
